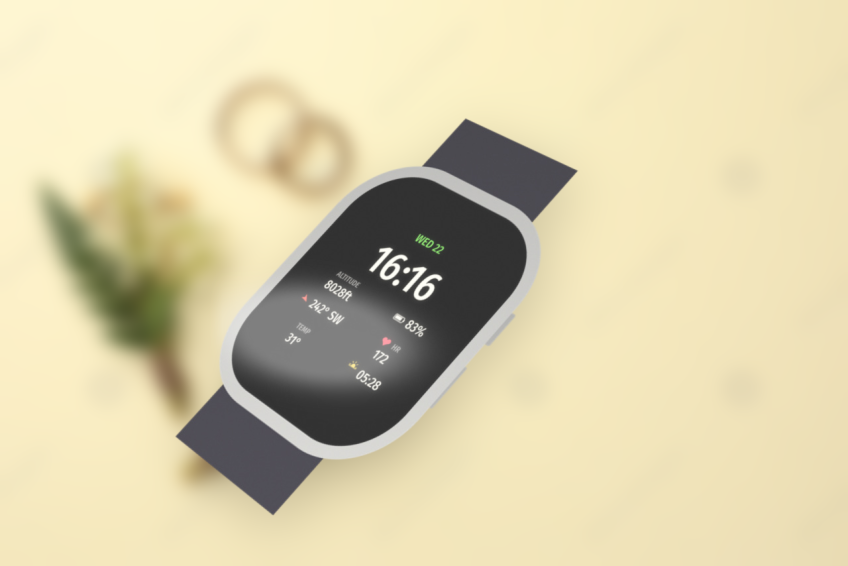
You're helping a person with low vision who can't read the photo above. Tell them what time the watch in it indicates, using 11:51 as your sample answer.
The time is 16:16
